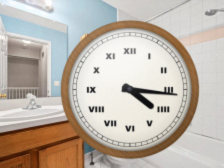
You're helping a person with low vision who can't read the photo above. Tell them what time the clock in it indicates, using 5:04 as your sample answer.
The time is 4:16
